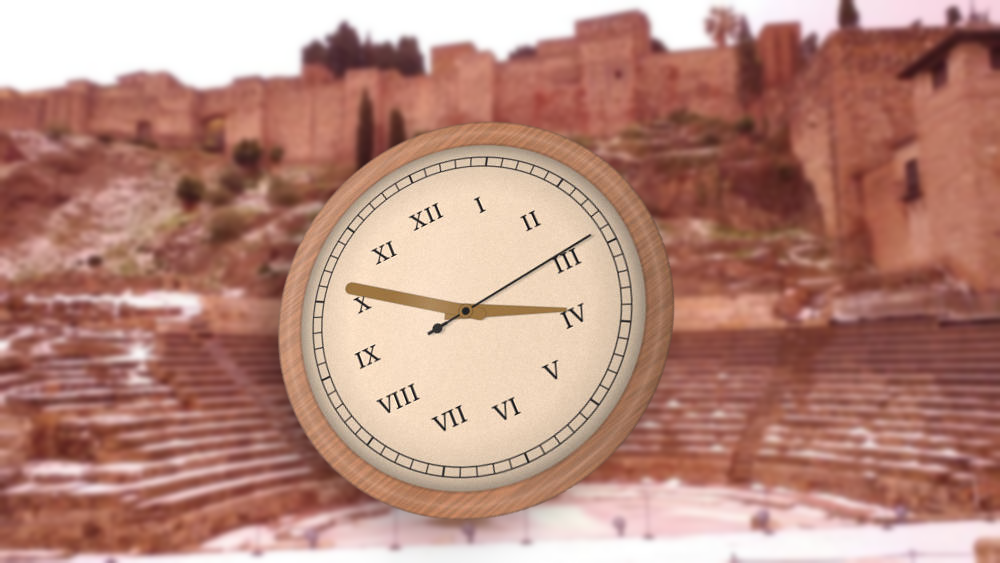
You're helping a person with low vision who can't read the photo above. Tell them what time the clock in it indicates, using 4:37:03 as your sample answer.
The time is 3:51:14
